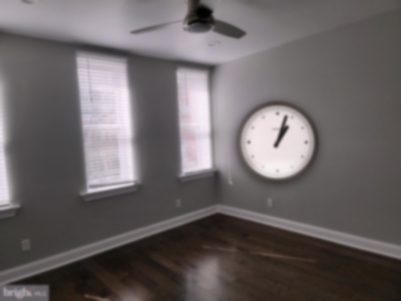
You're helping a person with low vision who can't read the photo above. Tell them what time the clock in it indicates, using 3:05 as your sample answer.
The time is 1:03
